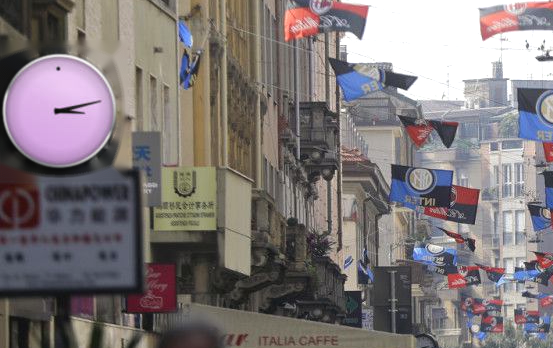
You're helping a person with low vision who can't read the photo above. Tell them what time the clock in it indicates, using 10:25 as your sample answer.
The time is 3:13
